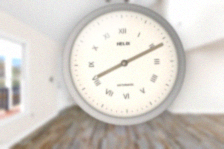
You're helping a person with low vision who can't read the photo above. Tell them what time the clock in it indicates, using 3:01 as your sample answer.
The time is 8:11
